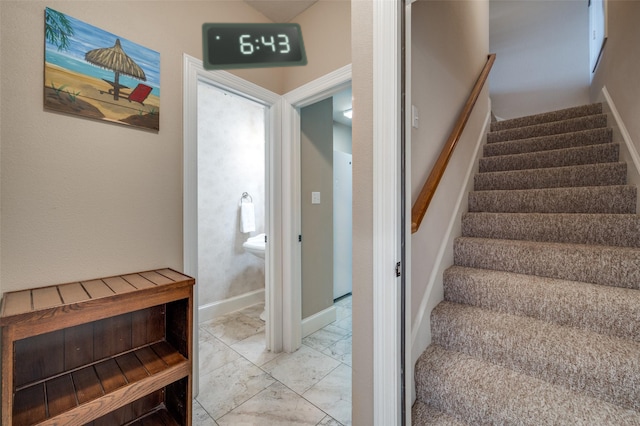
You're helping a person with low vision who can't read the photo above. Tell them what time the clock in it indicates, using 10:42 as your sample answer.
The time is 6:43
